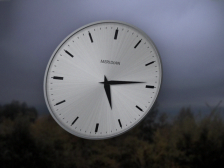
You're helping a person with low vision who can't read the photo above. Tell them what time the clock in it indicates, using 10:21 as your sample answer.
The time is 5:14
